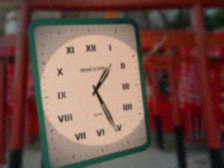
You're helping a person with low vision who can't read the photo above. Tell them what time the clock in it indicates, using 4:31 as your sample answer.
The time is 1:26
